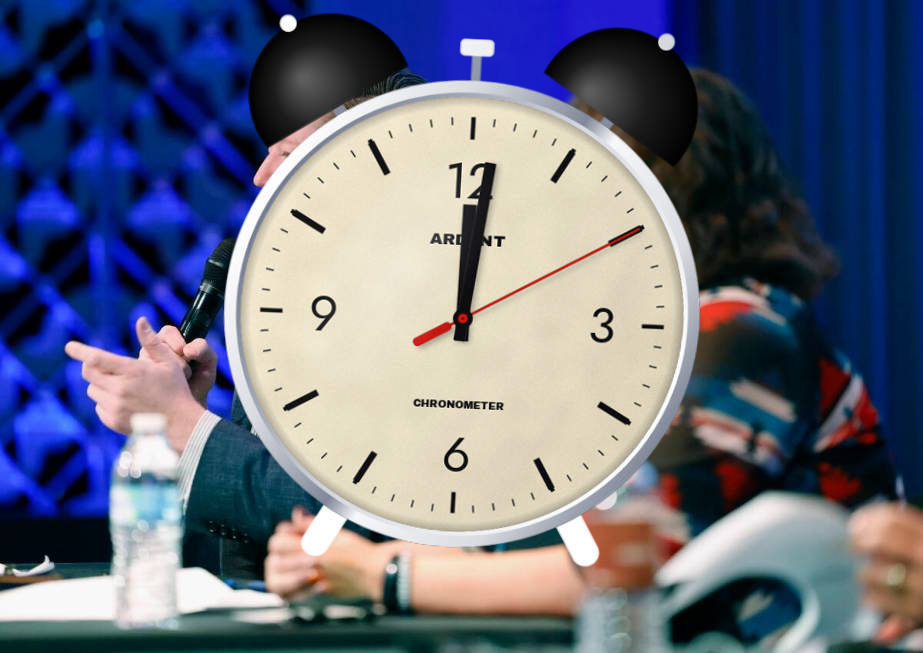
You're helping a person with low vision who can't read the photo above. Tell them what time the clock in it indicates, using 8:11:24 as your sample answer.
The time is 12:01:10
